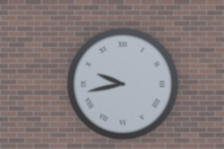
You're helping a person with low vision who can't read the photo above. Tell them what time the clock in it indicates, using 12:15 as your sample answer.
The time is 9:43
